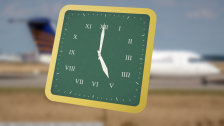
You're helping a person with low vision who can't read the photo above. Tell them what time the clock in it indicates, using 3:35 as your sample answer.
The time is 5:00
